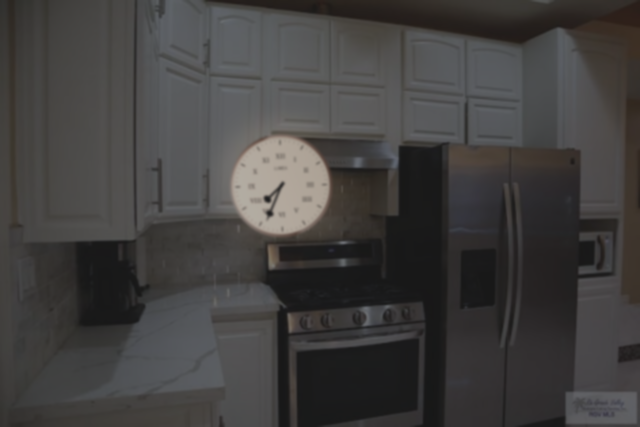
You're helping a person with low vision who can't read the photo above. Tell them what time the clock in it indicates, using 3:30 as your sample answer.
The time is 7:34
